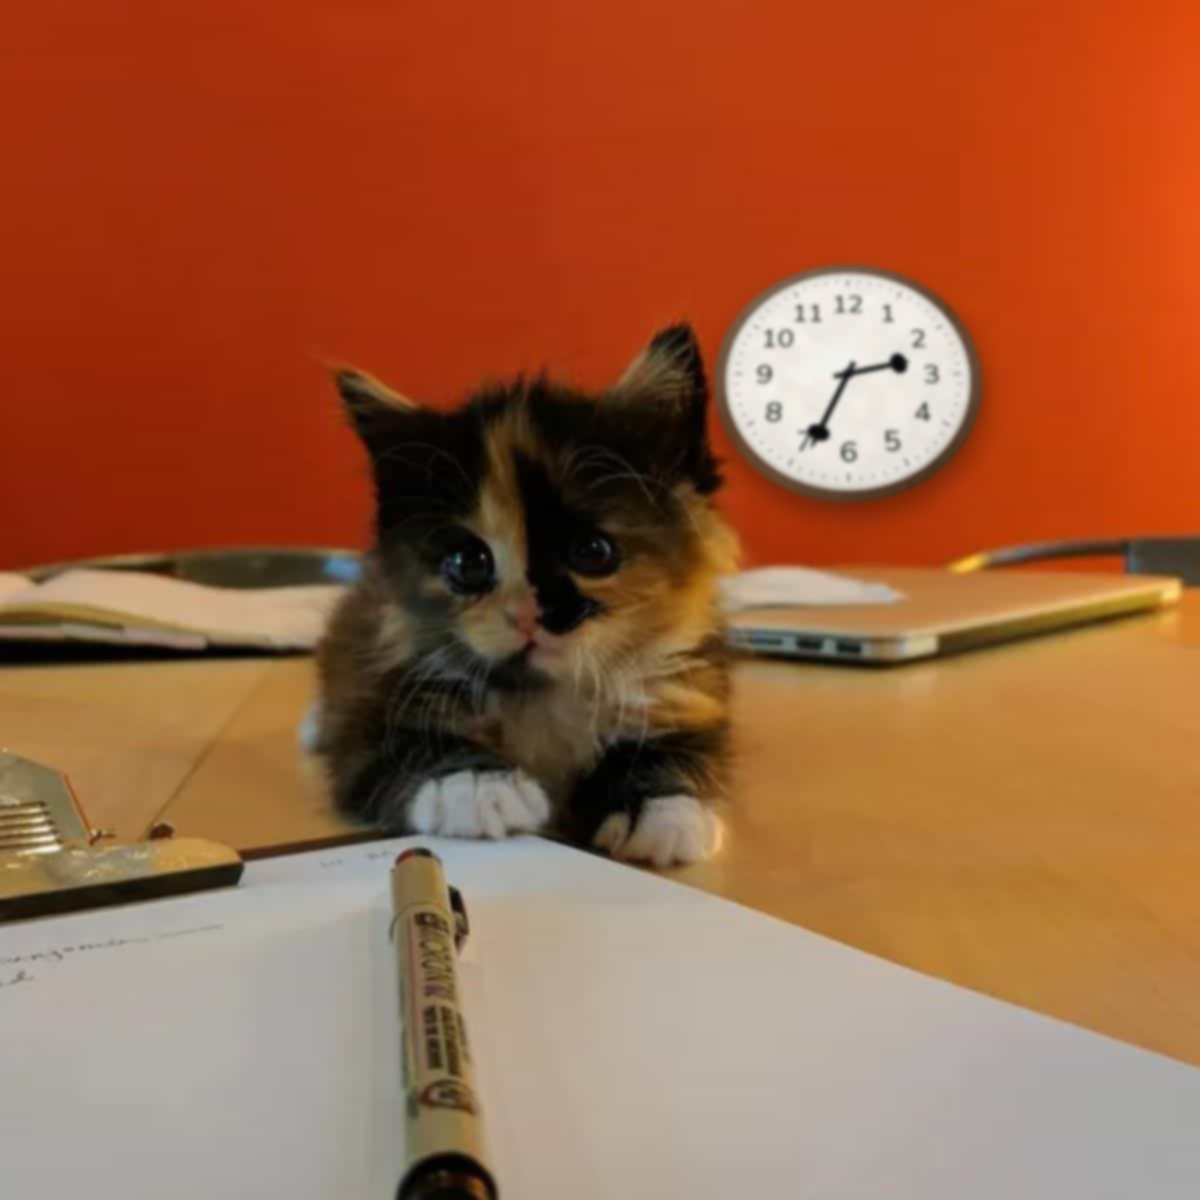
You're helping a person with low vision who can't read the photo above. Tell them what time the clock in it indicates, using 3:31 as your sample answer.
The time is 2:34
